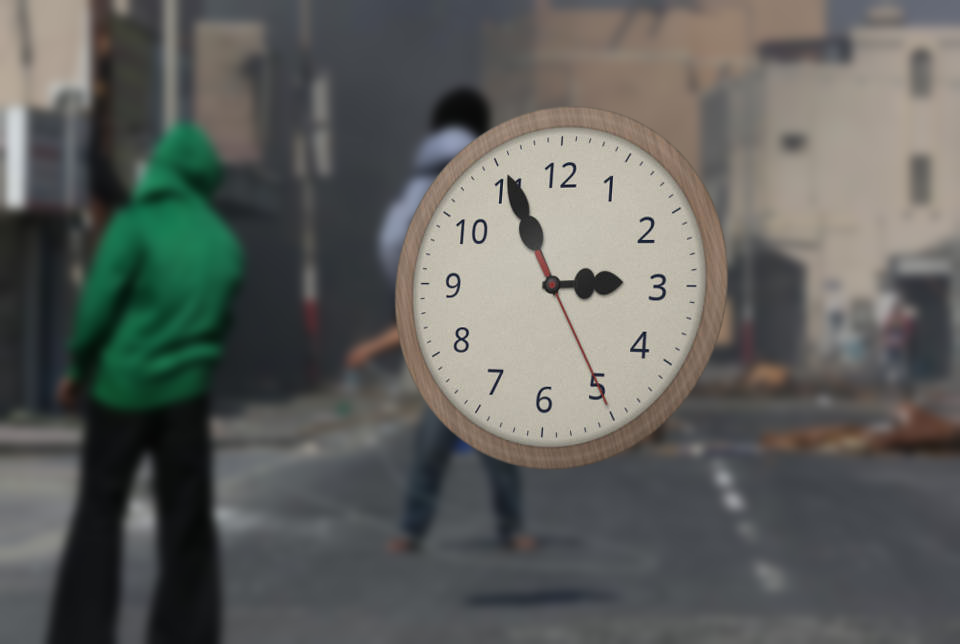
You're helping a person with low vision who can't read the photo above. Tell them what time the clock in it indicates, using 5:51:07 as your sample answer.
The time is 2:55:25
